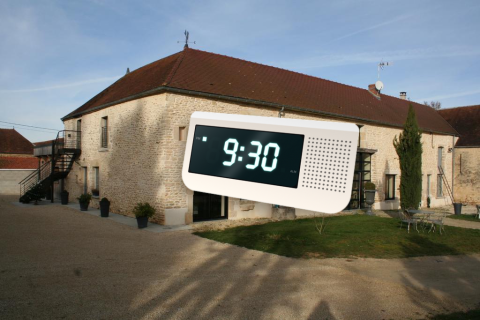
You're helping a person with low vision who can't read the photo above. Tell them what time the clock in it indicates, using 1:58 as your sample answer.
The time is 9:30
